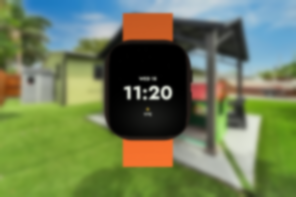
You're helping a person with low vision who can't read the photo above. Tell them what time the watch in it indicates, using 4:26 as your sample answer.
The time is 11:20
